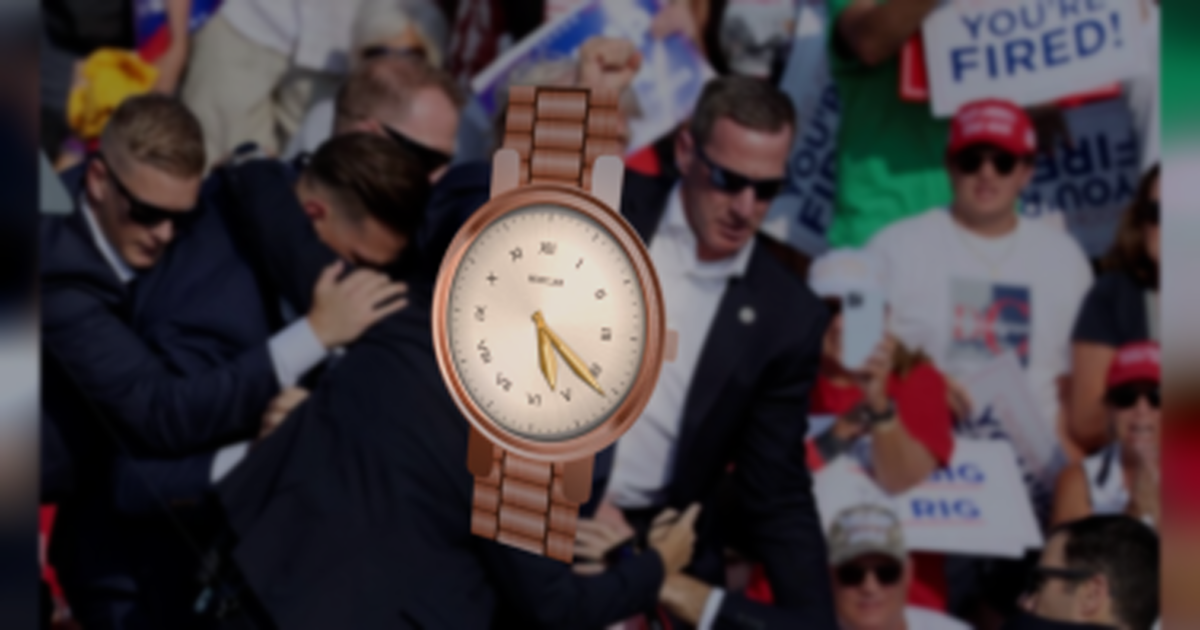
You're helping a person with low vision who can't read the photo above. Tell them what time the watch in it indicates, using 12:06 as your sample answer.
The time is 5:21
